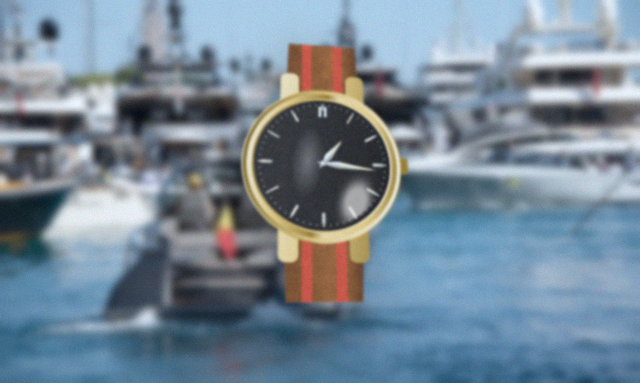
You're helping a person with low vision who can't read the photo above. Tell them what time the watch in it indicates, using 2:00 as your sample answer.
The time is 1:16
